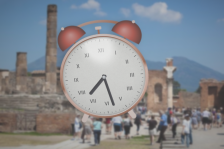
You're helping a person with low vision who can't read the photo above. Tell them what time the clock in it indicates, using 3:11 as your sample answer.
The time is 7:28
